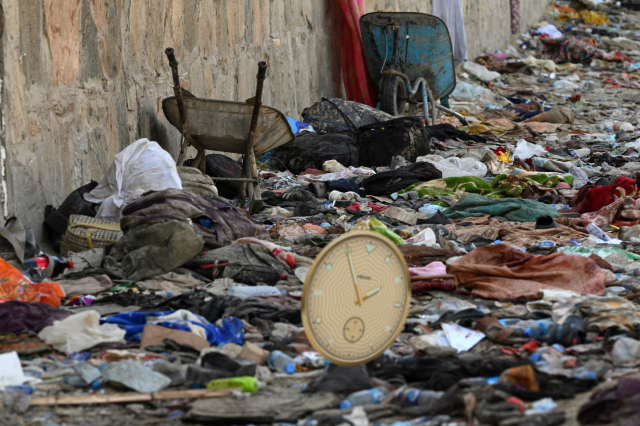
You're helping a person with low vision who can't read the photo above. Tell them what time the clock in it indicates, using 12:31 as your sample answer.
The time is 1:55
